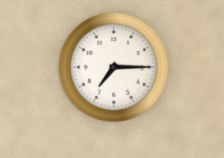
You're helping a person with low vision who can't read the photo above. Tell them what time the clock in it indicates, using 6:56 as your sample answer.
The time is 7:15
